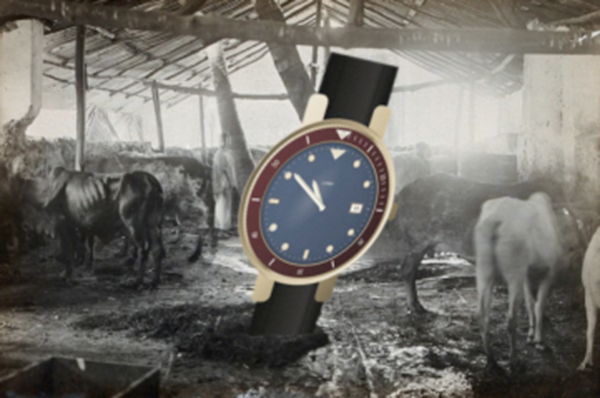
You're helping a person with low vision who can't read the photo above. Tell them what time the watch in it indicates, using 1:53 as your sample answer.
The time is 10:51
